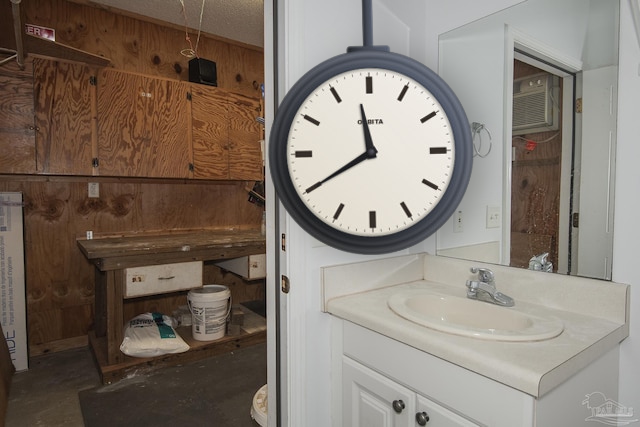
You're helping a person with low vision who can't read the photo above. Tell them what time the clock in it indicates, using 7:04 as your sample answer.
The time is 11:40
